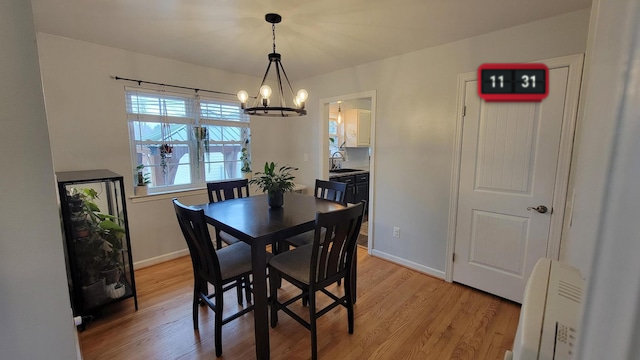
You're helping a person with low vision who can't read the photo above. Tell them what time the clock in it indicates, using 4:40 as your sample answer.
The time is 11:31
